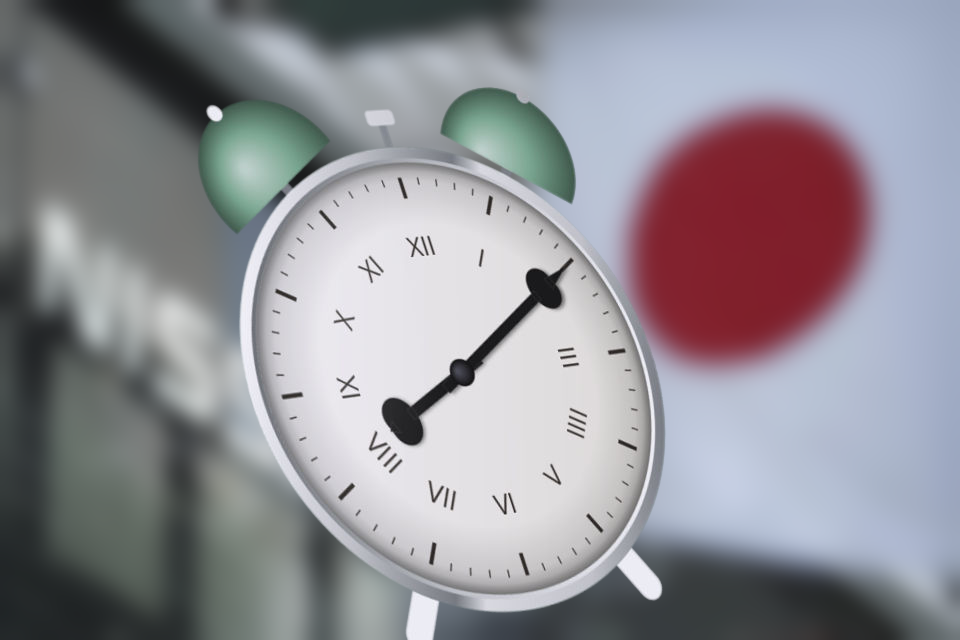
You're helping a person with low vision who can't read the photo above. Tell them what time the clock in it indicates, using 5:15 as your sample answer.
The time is 8:10
